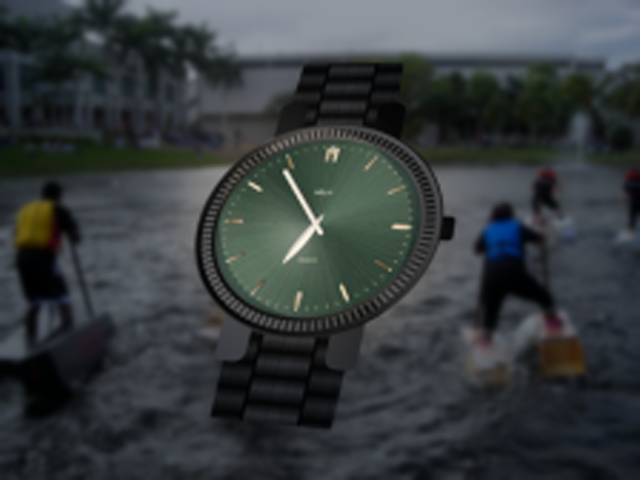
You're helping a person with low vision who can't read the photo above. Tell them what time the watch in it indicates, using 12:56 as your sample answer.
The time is 6:54
